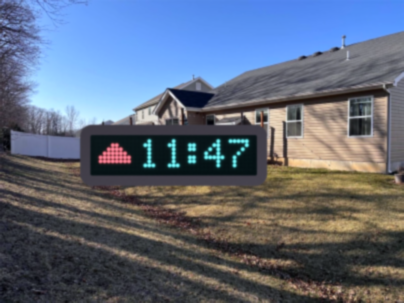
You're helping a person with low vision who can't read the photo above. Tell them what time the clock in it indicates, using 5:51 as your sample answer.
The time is 11:47
